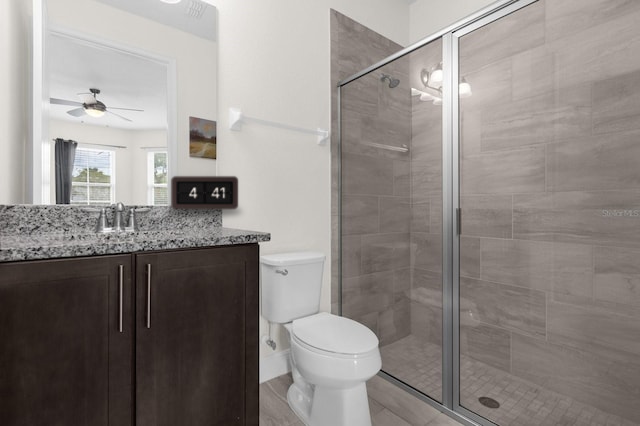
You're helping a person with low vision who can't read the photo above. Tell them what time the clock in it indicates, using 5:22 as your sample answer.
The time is 4:41
